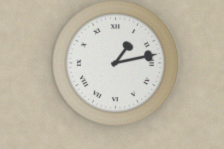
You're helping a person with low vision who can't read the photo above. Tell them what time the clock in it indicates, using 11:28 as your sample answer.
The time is 1:13
